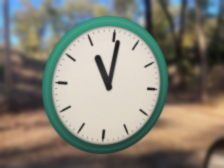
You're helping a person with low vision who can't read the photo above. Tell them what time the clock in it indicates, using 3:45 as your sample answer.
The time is 11:01
